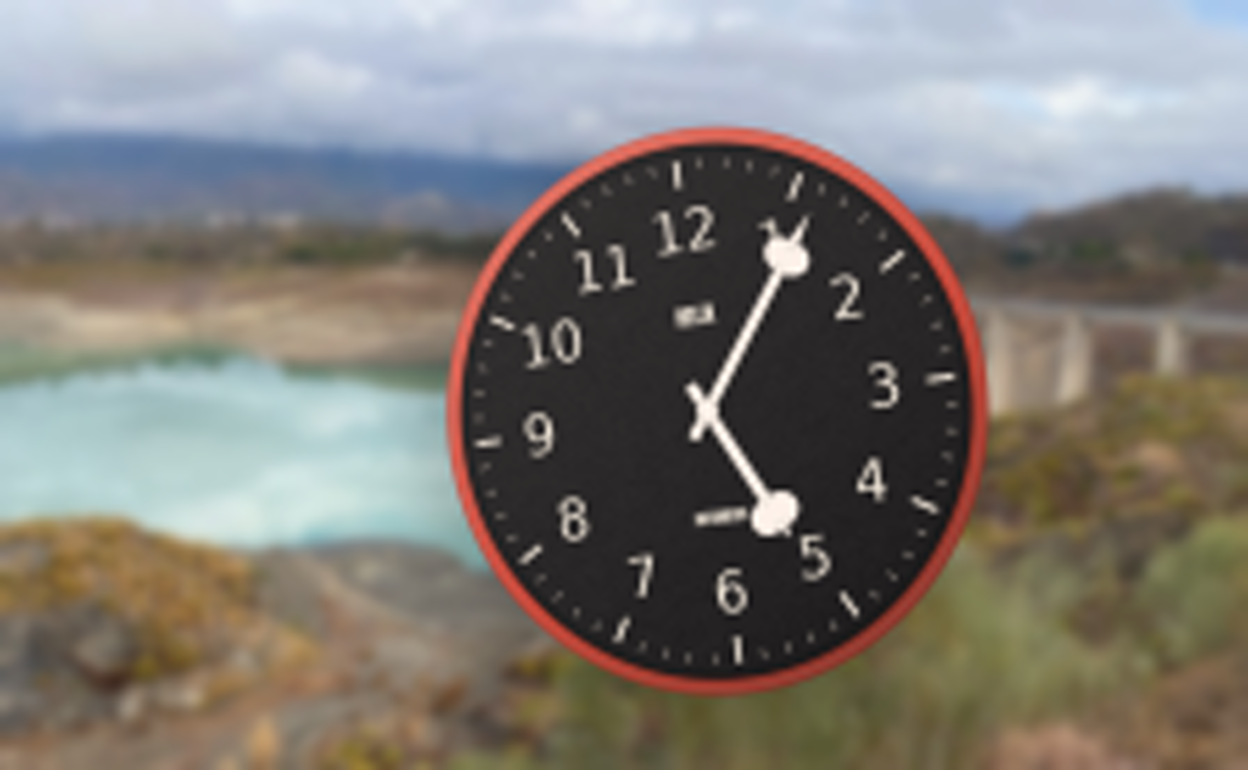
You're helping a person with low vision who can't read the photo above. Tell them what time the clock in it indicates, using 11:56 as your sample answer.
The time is 5:06
